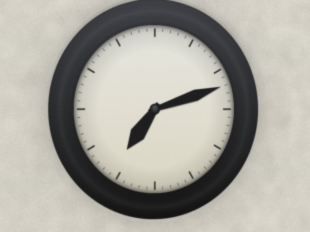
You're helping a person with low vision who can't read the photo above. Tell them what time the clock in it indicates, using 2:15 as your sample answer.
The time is 7:12
